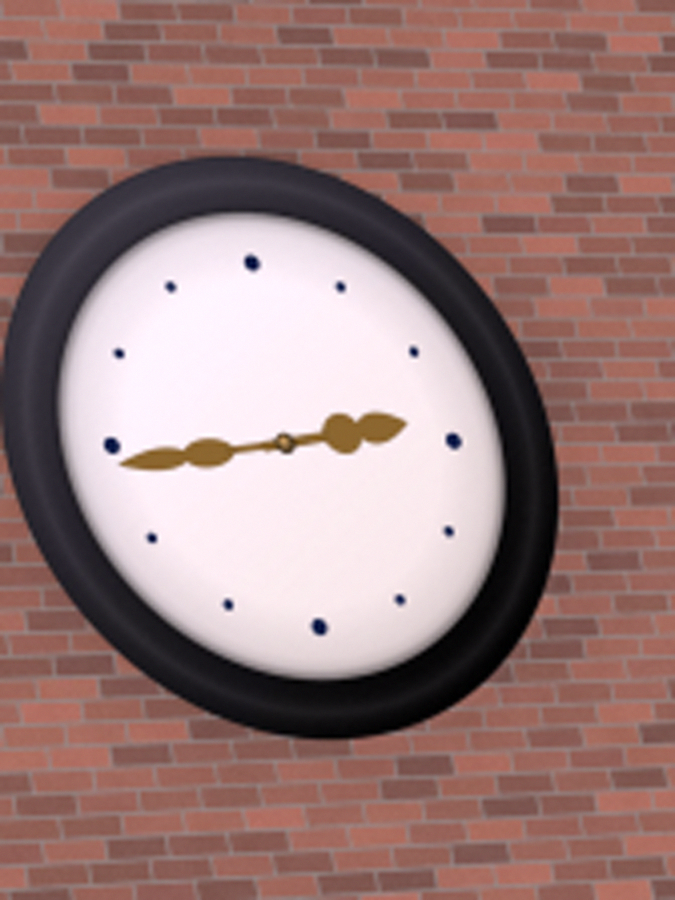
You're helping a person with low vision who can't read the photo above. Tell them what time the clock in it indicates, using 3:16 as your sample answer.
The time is 2:44
